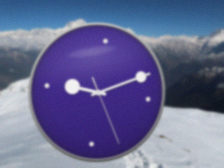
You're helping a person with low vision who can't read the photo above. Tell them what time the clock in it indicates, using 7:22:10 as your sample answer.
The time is 9:10:25
